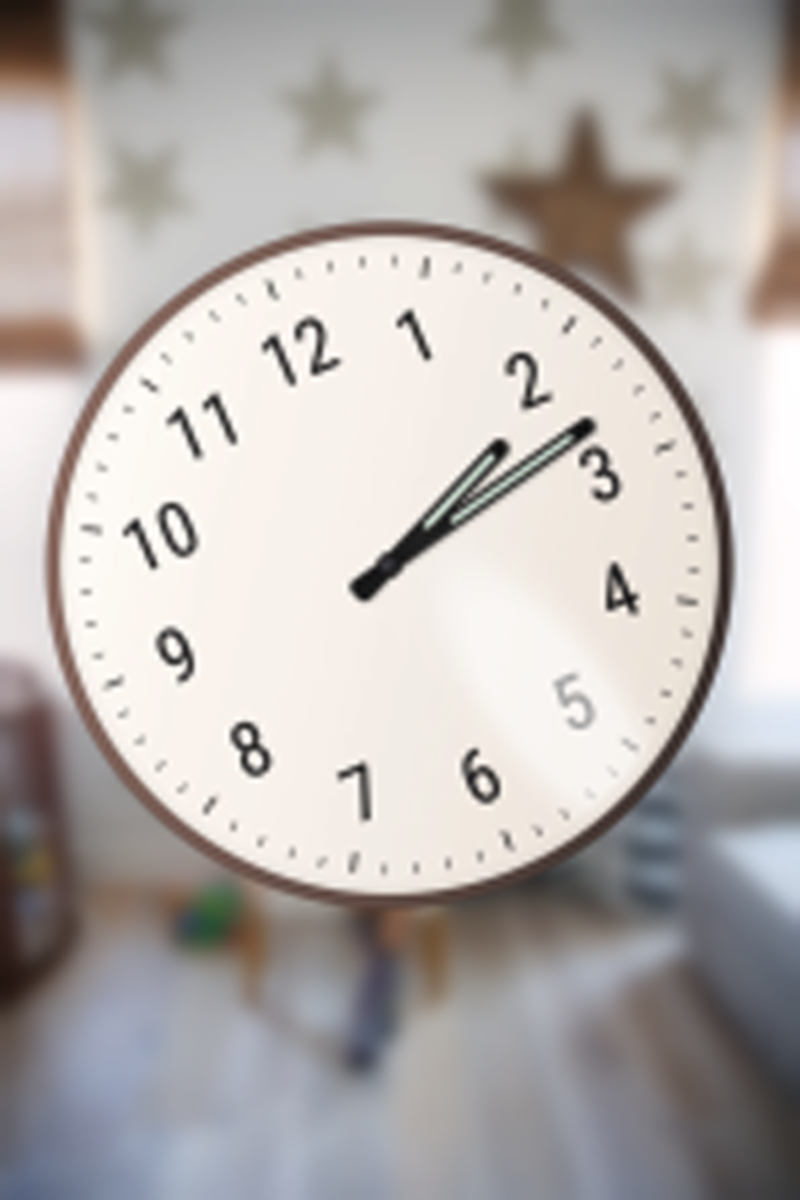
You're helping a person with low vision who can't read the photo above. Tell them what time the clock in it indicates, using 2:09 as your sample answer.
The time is 2:13
